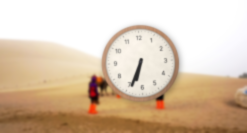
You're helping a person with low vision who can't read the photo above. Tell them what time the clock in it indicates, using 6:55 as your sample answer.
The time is 6:34
